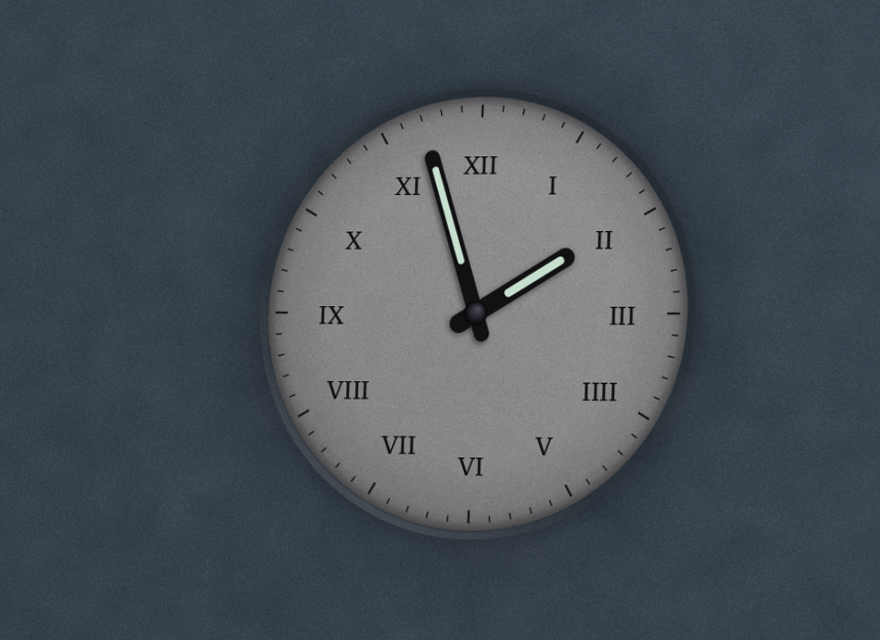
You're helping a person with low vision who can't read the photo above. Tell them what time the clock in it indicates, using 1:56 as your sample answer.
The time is 1:57
